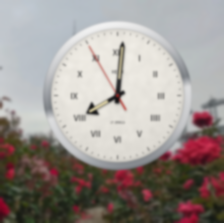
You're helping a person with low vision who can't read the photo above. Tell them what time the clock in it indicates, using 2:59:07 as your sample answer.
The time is 8:00:55
